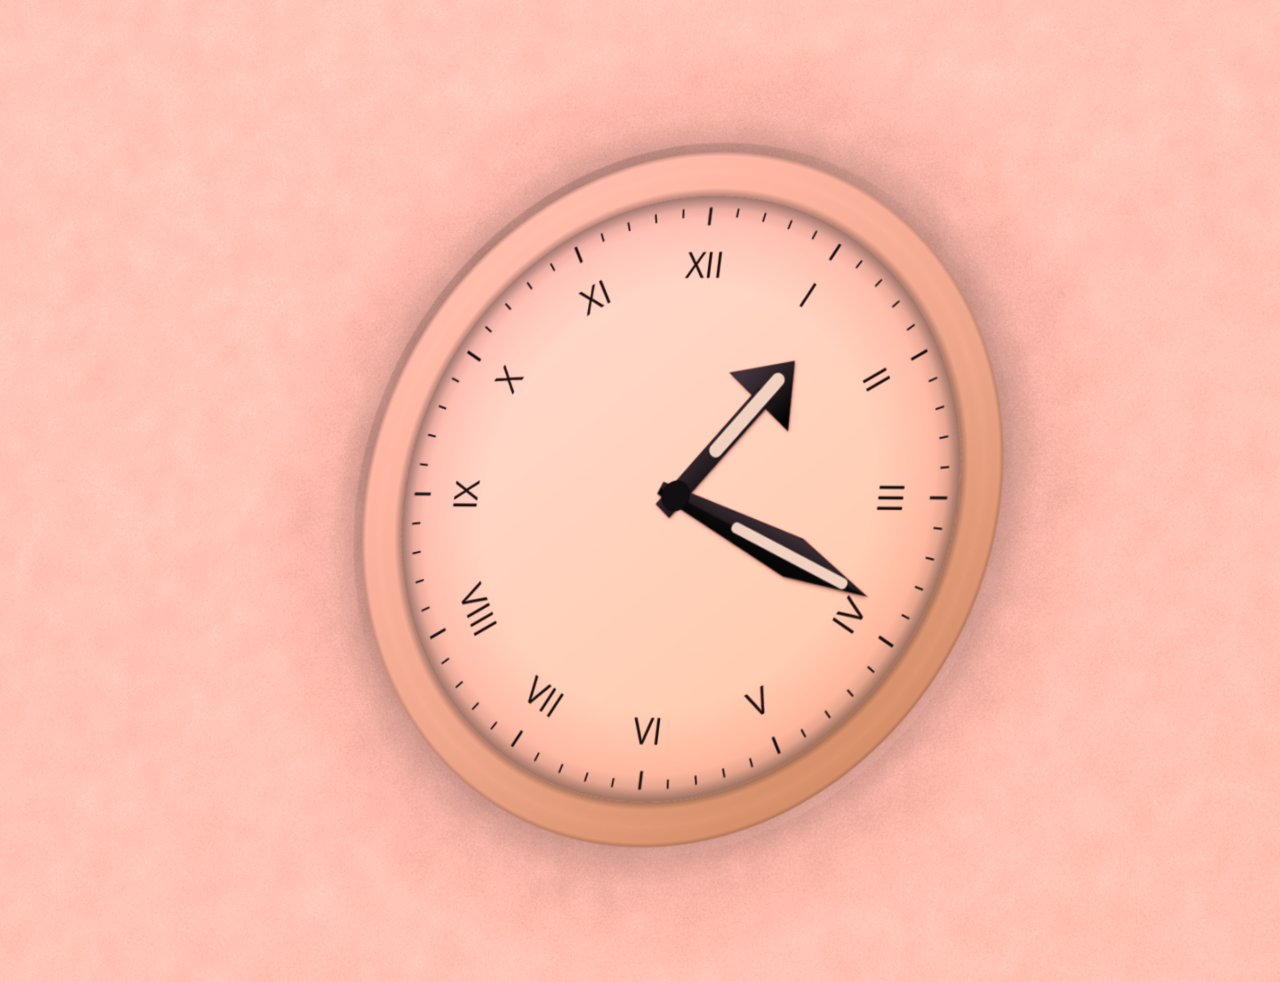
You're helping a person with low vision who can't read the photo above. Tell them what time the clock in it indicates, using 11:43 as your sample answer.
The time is 1:19
